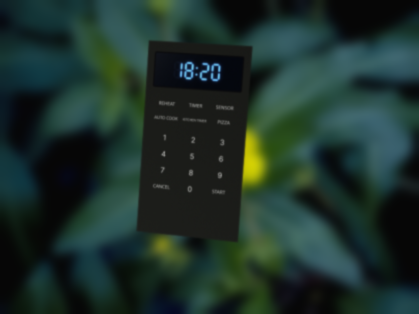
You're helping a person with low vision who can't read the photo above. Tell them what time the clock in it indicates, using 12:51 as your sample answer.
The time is 18:20
